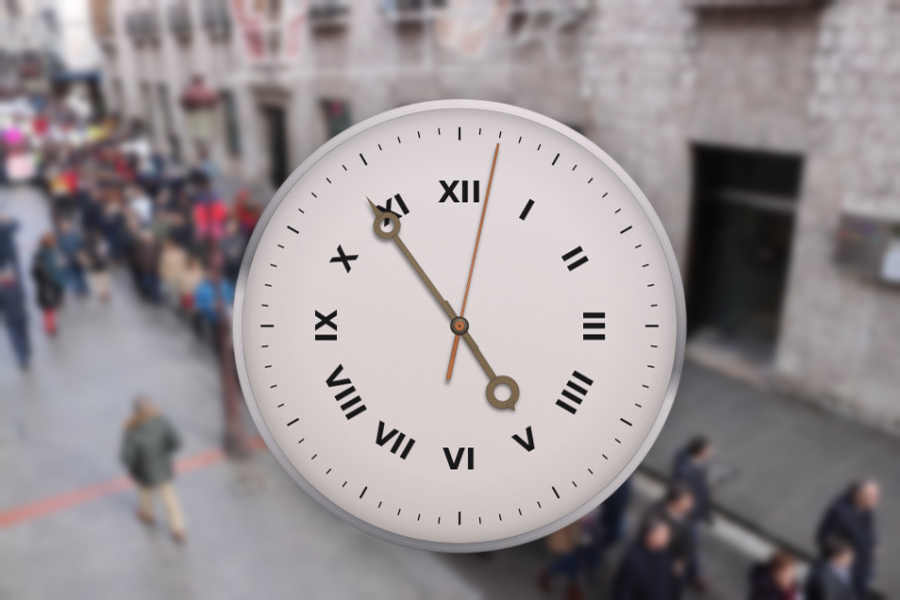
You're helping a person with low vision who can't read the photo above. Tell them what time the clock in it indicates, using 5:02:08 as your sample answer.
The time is 4:54:02
